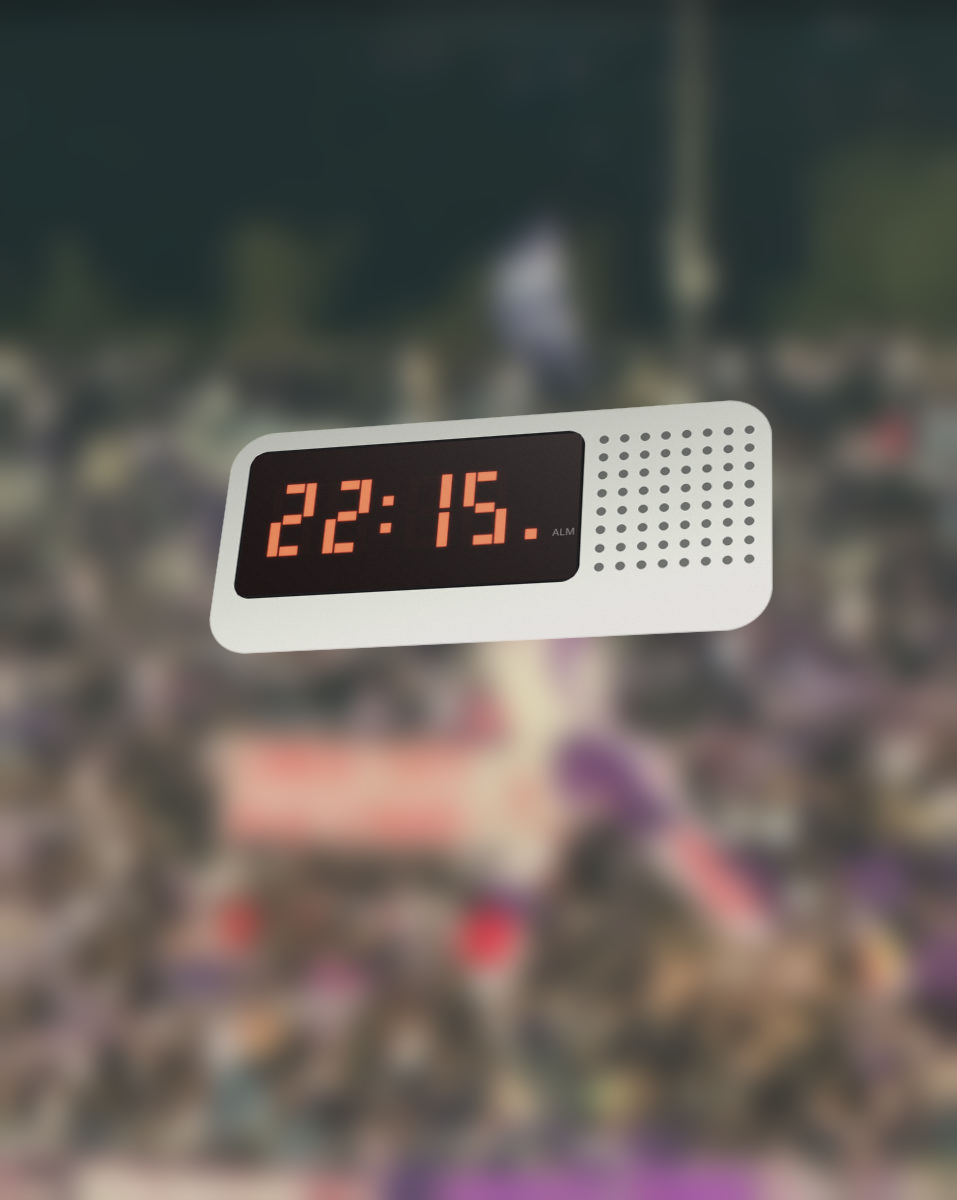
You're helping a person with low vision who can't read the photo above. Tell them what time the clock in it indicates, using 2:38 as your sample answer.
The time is 22:15
